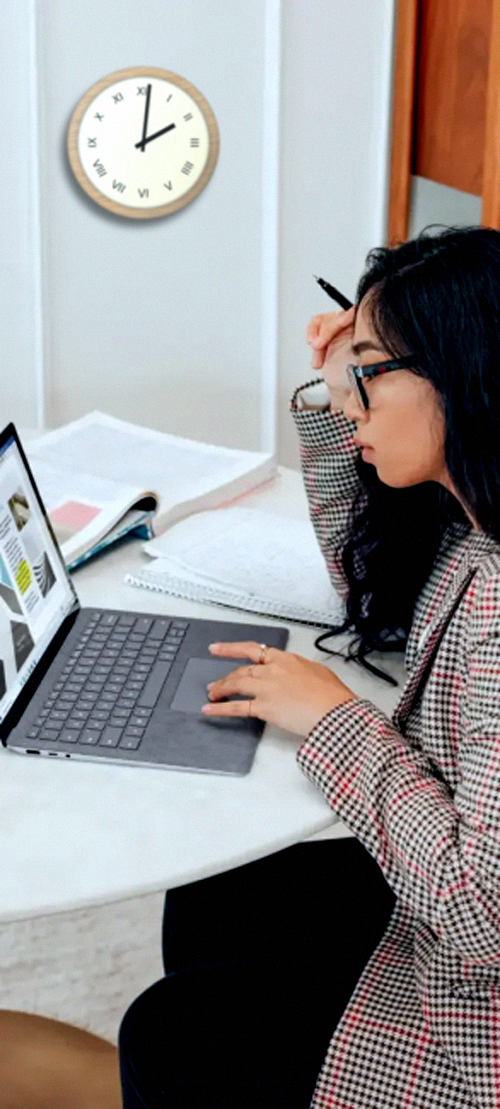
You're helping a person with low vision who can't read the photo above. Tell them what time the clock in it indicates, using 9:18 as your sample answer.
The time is 2:01
